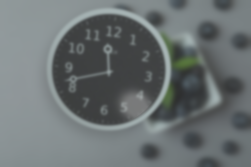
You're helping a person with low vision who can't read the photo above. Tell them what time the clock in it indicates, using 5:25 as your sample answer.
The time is 11:42
